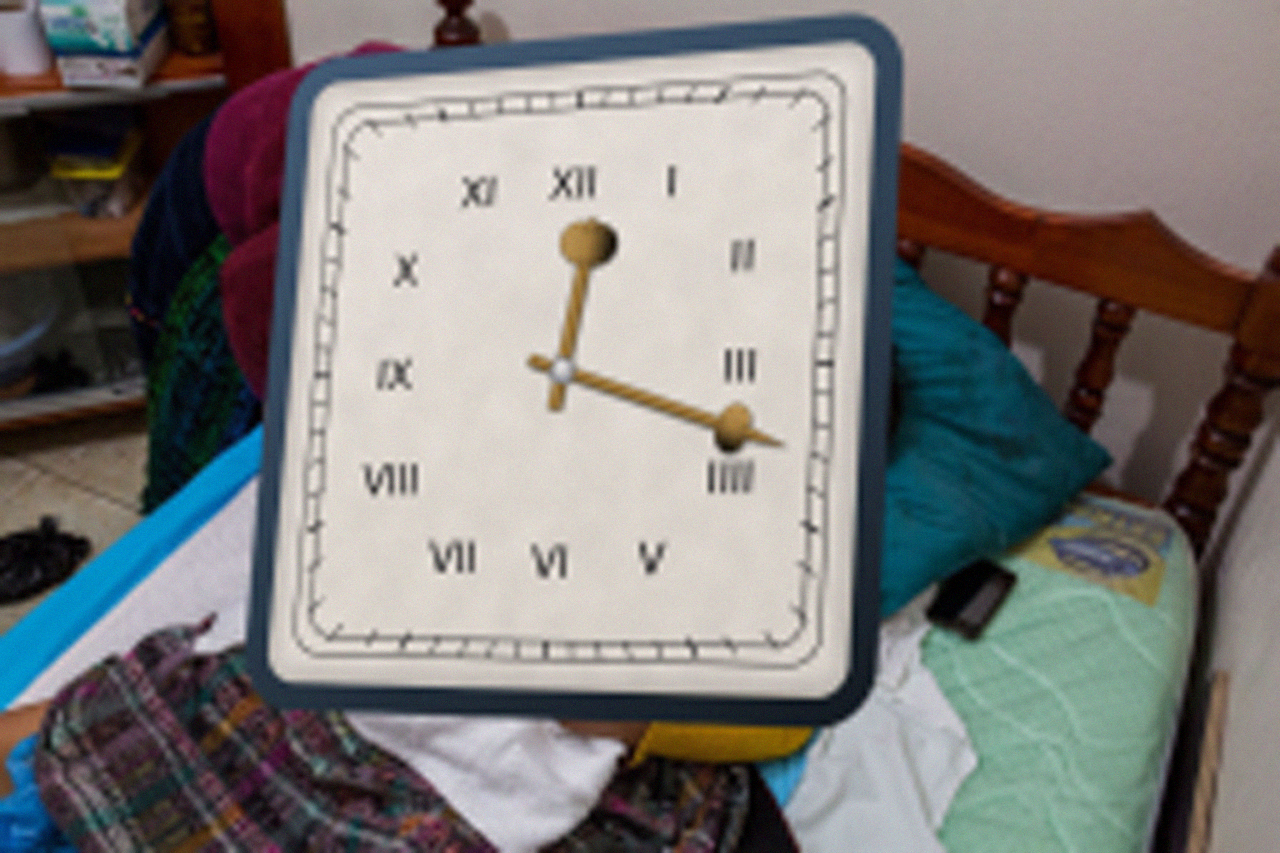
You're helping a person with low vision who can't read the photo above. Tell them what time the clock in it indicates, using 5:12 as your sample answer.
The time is 12:18
